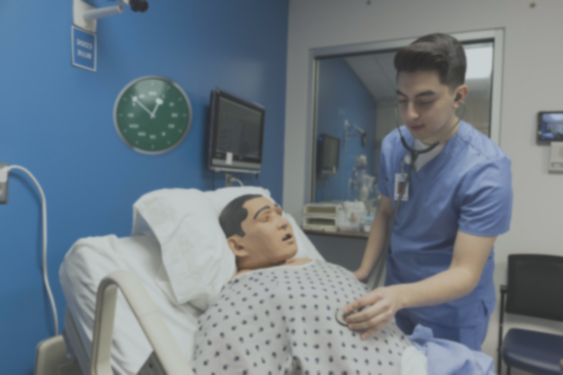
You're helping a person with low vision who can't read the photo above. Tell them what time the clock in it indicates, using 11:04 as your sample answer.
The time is 12:52
